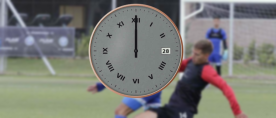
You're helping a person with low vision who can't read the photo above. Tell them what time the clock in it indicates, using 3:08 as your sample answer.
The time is 12:00
